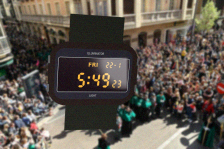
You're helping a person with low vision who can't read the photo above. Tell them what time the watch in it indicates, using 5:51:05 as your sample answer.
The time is 5:49:23
